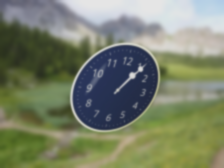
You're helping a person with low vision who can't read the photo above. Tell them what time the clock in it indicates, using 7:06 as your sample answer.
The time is 1:06
